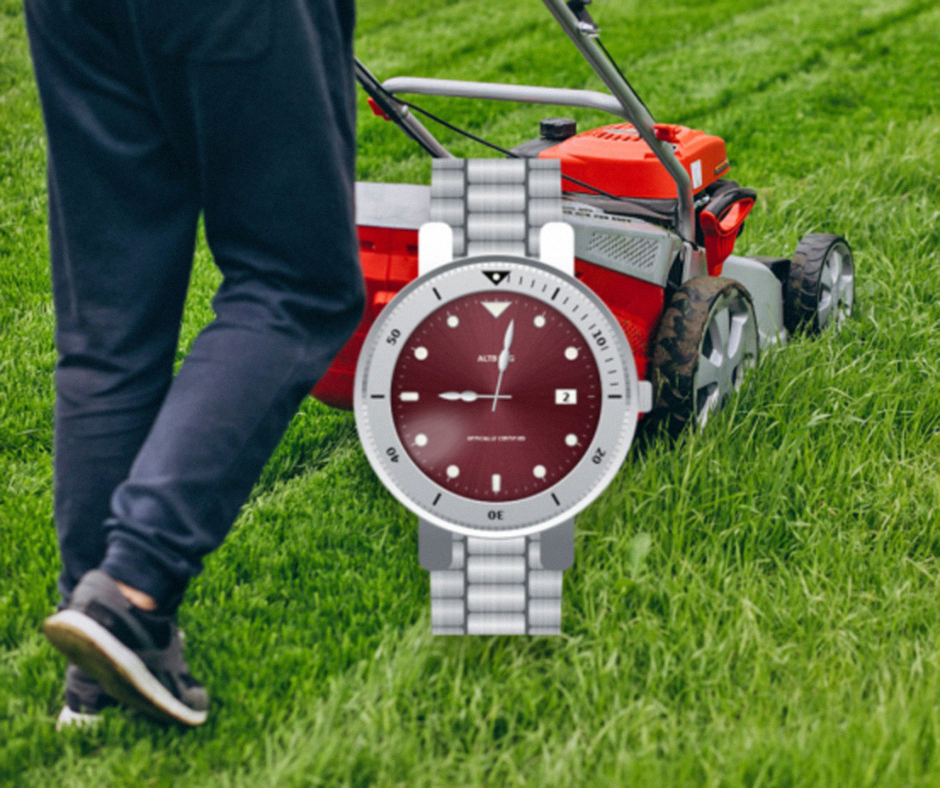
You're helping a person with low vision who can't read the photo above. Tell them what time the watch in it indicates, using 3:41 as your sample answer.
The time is 9:02
